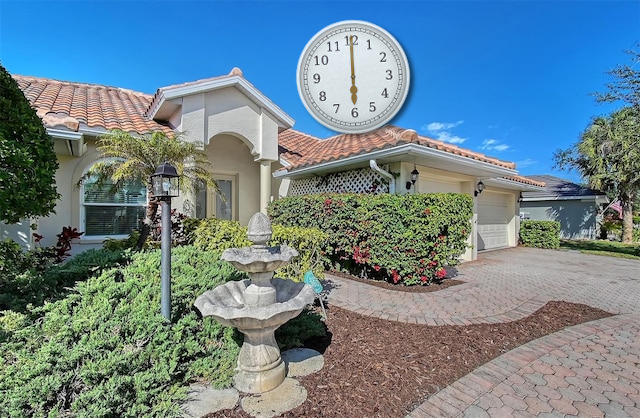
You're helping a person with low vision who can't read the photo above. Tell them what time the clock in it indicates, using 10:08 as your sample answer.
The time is 6:00
